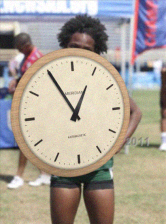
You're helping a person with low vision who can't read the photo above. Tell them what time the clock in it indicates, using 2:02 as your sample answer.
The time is 12:55
